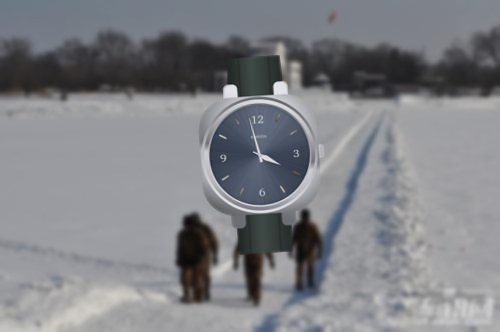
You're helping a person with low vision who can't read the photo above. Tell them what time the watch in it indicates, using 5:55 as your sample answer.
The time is 3:58
